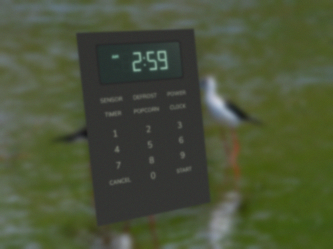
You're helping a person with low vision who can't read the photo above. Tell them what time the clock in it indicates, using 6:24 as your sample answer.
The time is 2:59
